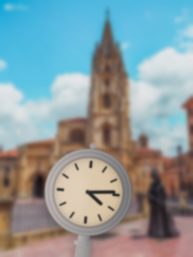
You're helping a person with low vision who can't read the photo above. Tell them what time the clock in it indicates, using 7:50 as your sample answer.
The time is 4:14
